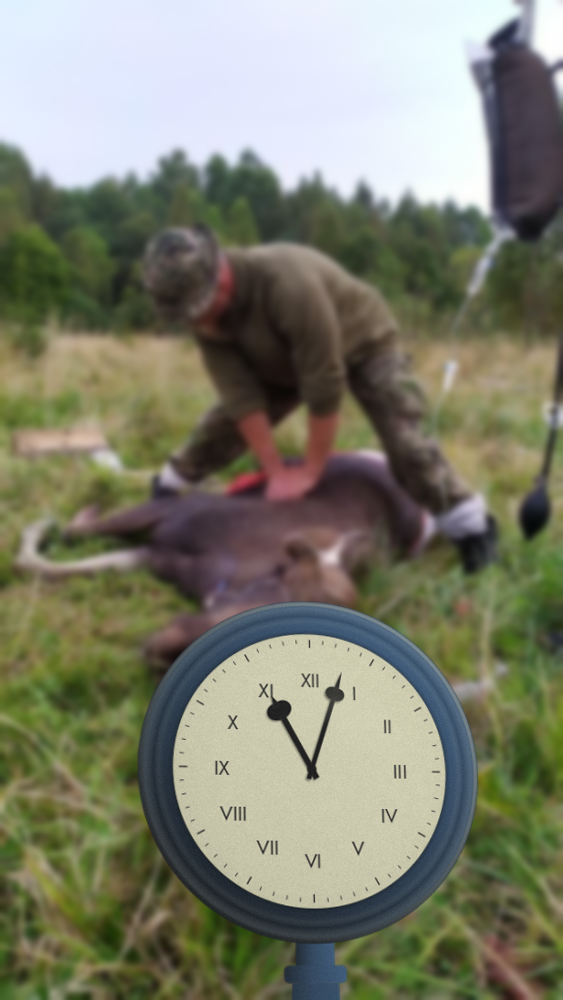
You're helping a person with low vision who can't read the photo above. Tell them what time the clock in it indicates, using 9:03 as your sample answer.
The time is 11:03
